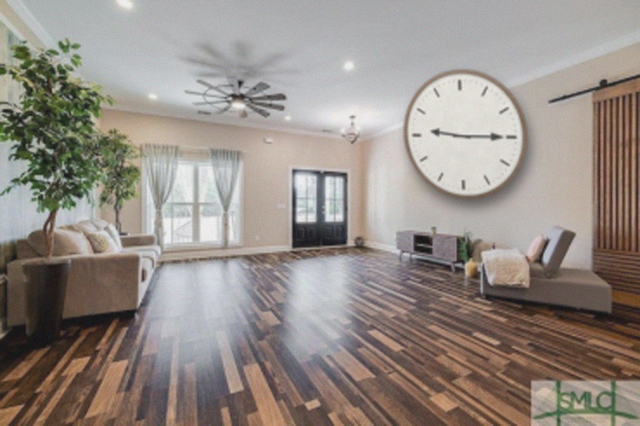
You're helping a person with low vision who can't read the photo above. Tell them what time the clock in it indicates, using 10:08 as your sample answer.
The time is 9:15
